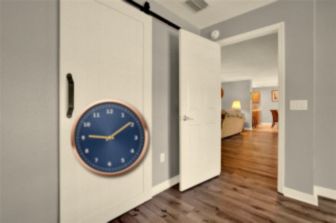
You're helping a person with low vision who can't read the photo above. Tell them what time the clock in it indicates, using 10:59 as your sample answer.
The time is 9:09
